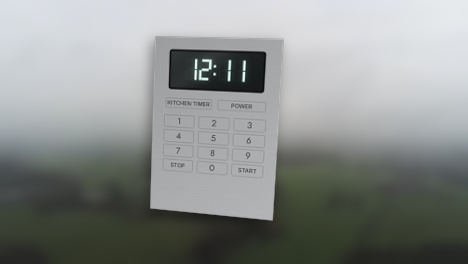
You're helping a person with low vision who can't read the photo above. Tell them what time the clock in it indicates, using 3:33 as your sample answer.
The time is 12:11
